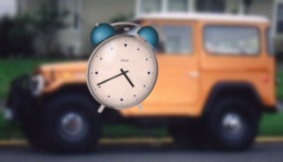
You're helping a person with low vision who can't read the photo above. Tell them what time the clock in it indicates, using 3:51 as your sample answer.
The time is 4:41
